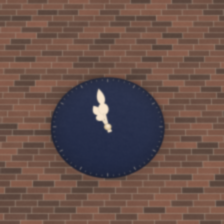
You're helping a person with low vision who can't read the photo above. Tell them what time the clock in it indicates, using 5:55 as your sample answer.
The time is 10:58
